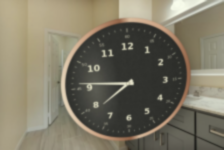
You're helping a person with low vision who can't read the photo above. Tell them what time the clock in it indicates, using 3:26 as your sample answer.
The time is 7:46
